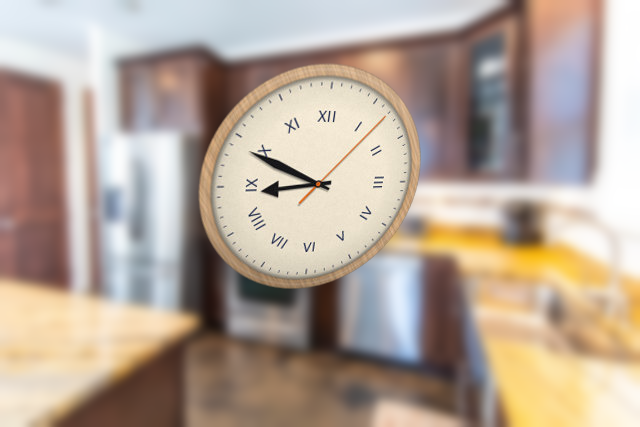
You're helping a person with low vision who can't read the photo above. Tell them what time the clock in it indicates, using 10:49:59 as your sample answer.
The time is 8:49:07
